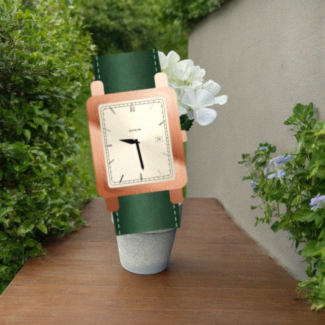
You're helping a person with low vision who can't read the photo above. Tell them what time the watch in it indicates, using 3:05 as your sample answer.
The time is 9:29
